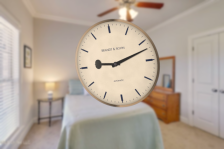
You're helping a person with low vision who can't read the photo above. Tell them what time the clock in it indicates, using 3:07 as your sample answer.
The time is 9:12
